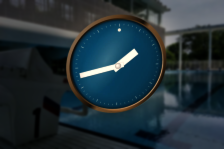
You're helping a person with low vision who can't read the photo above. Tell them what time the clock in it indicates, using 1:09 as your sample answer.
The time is 1:43
